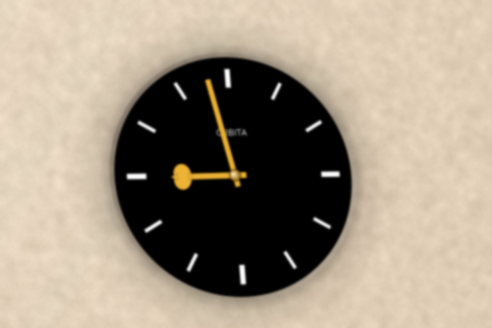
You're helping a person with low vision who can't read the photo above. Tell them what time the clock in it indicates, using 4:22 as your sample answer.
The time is 8:58
